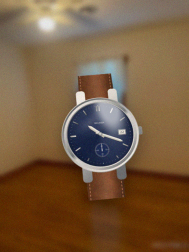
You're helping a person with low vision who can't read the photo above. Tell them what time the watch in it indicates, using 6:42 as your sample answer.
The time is 10:19
